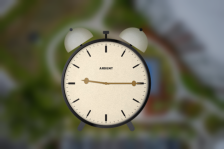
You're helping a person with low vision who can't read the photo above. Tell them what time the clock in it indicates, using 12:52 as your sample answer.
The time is 9:15
